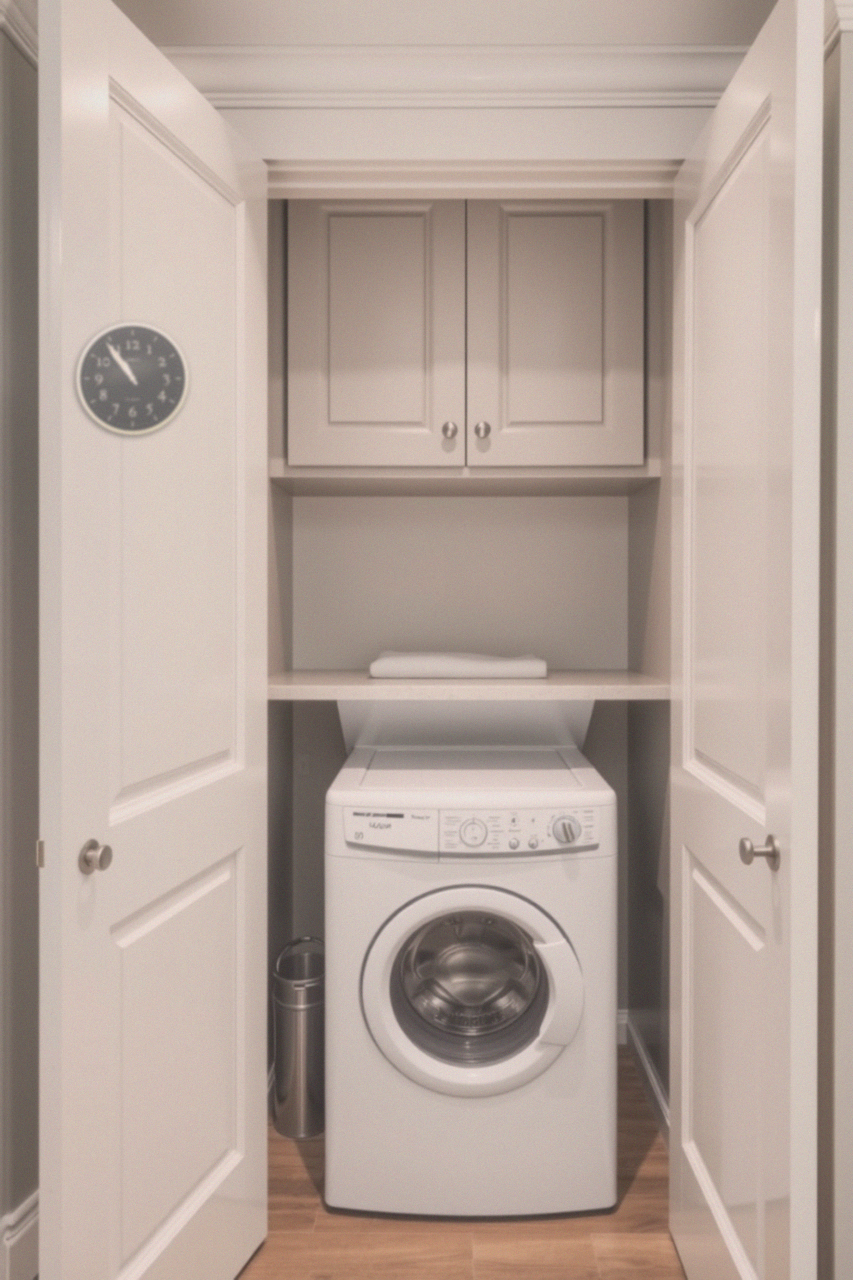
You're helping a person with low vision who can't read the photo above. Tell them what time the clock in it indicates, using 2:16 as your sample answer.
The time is 10:54
